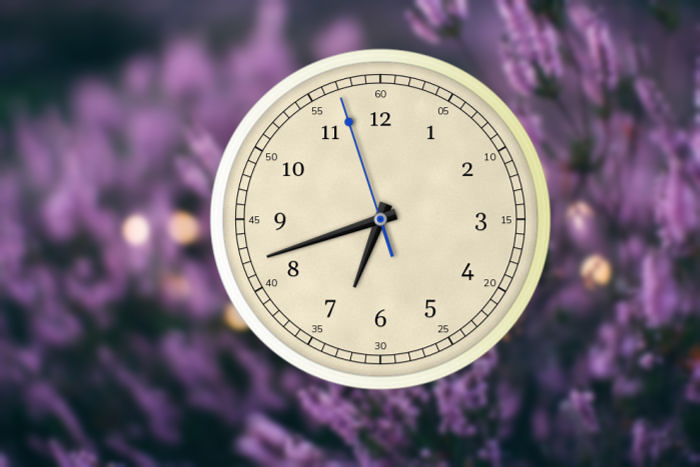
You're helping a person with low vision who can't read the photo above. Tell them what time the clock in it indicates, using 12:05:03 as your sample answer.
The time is 6:41:57
